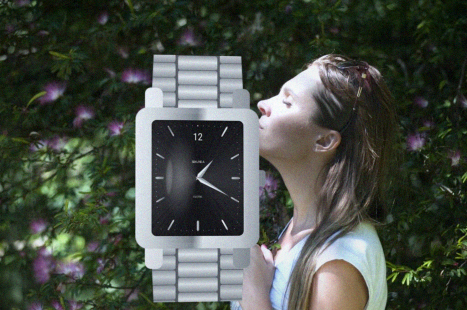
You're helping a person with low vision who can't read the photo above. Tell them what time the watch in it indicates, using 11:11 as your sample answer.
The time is 1:20
